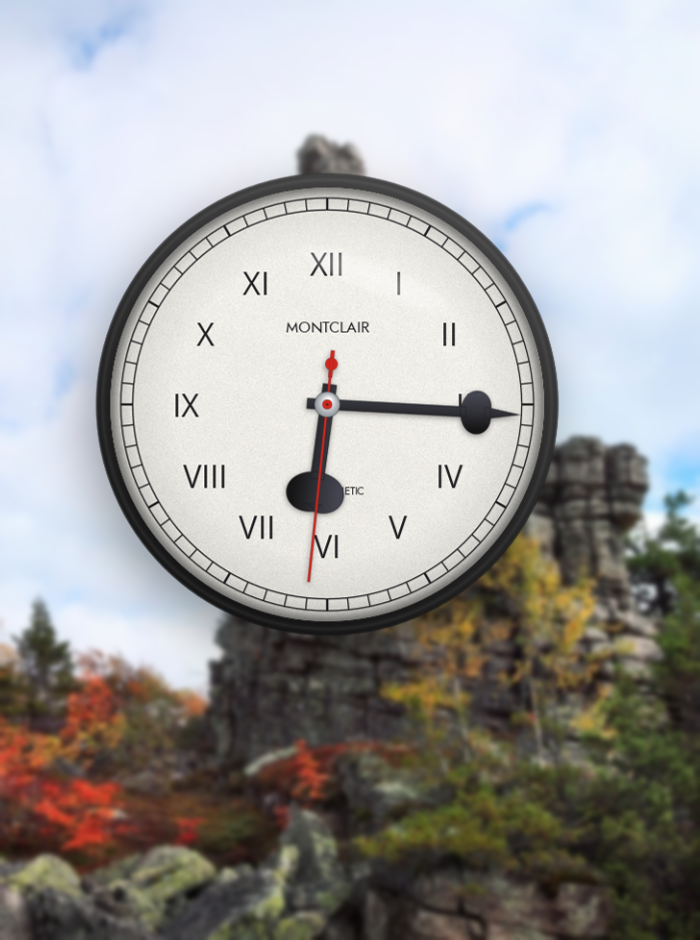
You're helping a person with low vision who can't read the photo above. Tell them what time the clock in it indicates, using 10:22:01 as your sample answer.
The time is 6:15:31
